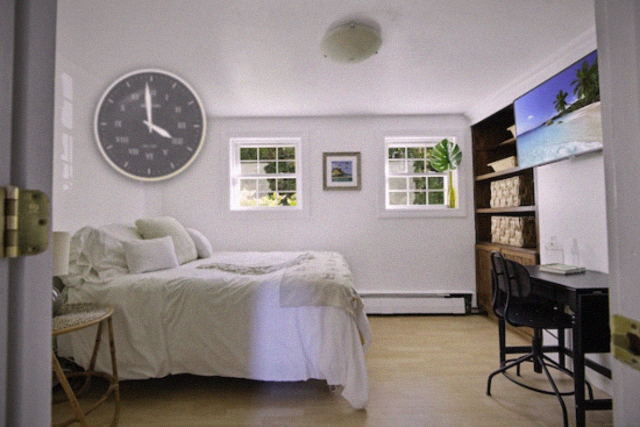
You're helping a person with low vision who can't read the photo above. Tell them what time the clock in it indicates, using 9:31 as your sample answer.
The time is 3:59
